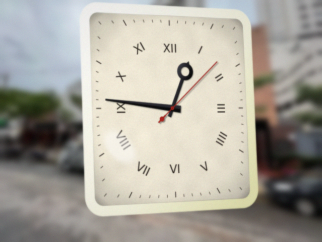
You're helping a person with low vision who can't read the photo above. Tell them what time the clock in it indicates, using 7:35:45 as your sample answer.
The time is 12:46:08
